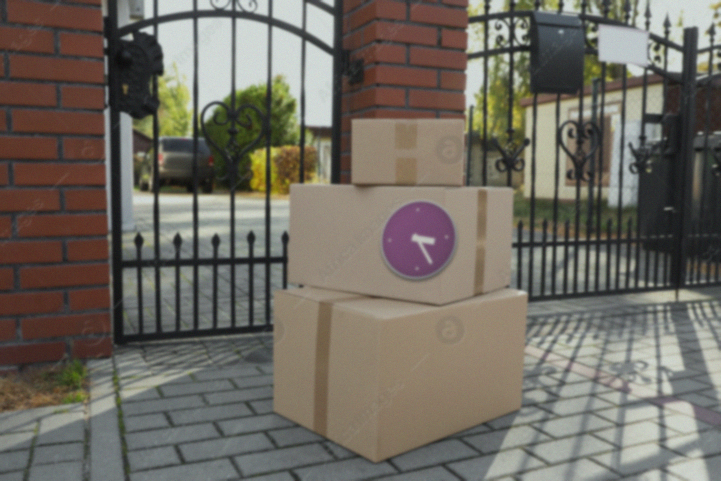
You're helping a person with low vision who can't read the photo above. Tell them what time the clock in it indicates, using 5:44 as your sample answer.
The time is 3:25
